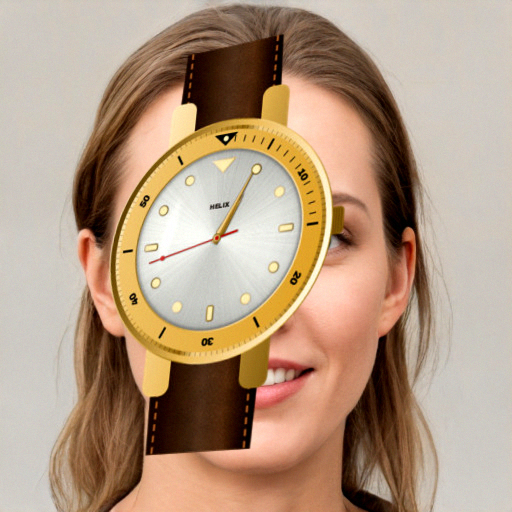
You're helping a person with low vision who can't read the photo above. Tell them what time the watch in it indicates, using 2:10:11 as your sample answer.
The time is 1:04:43
